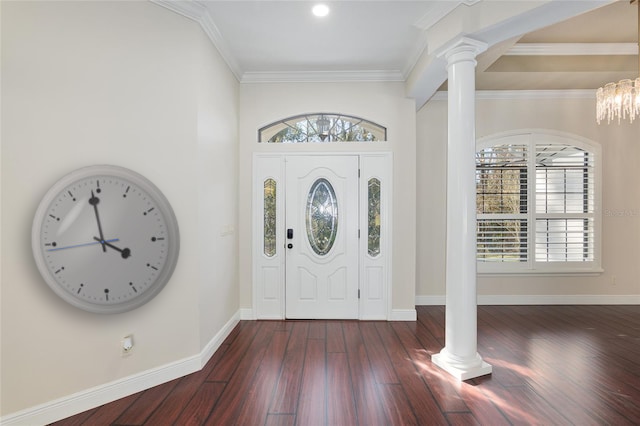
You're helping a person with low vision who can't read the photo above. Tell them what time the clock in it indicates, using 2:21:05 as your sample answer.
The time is 3:58:44
